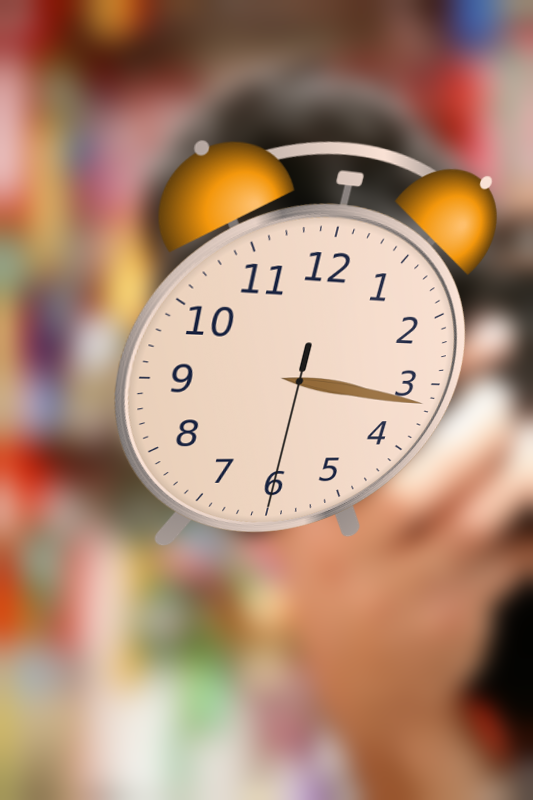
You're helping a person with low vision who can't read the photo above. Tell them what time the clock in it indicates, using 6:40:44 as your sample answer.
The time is 3:16:30
